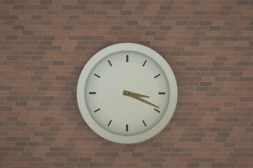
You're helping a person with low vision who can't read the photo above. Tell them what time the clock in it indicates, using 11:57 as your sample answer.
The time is 3:19
